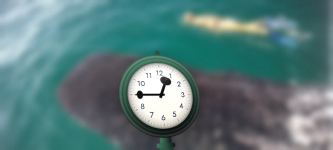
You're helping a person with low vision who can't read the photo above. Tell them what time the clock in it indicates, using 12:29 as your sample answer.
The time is 12:45
